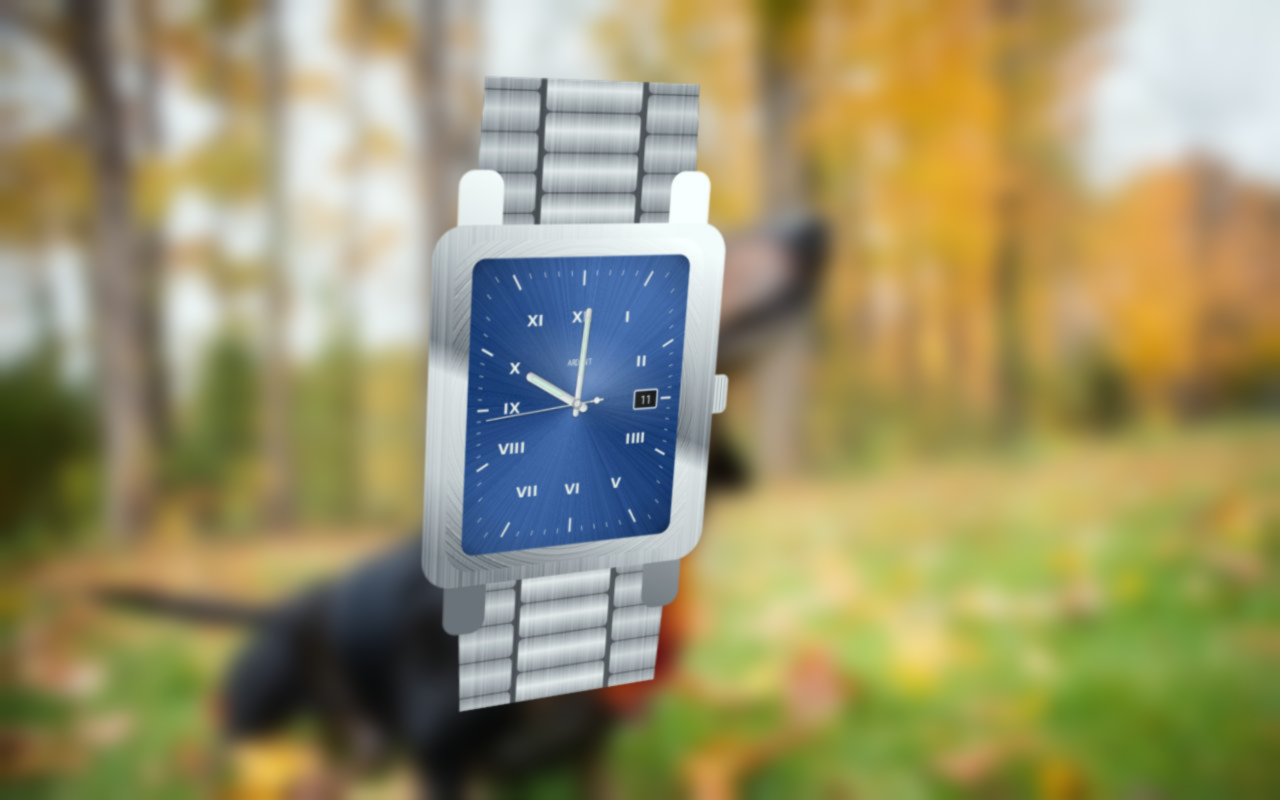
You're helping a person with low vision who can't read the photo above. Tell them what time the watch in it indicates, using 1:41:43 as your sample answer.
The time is 10:00:44
